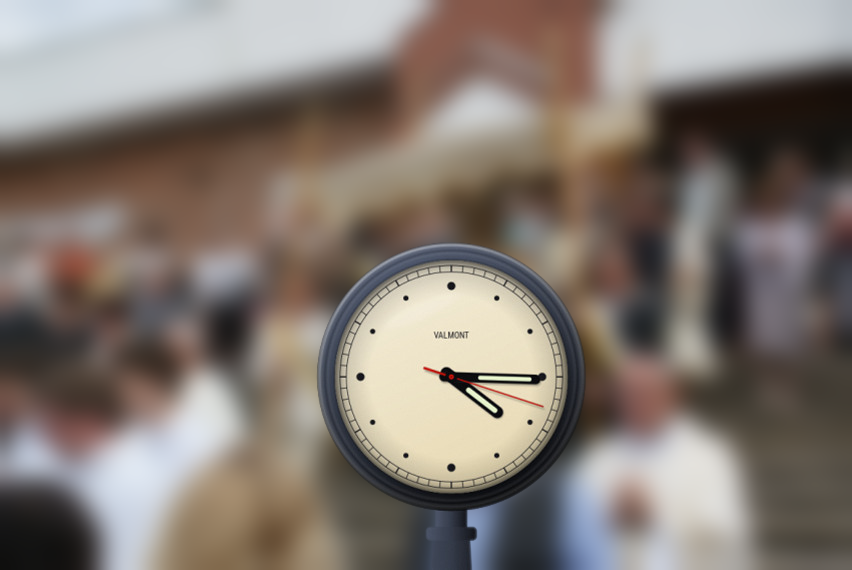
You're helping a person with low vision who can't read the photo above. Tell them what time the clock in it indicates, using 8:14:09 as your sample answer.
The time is 4:15:18
